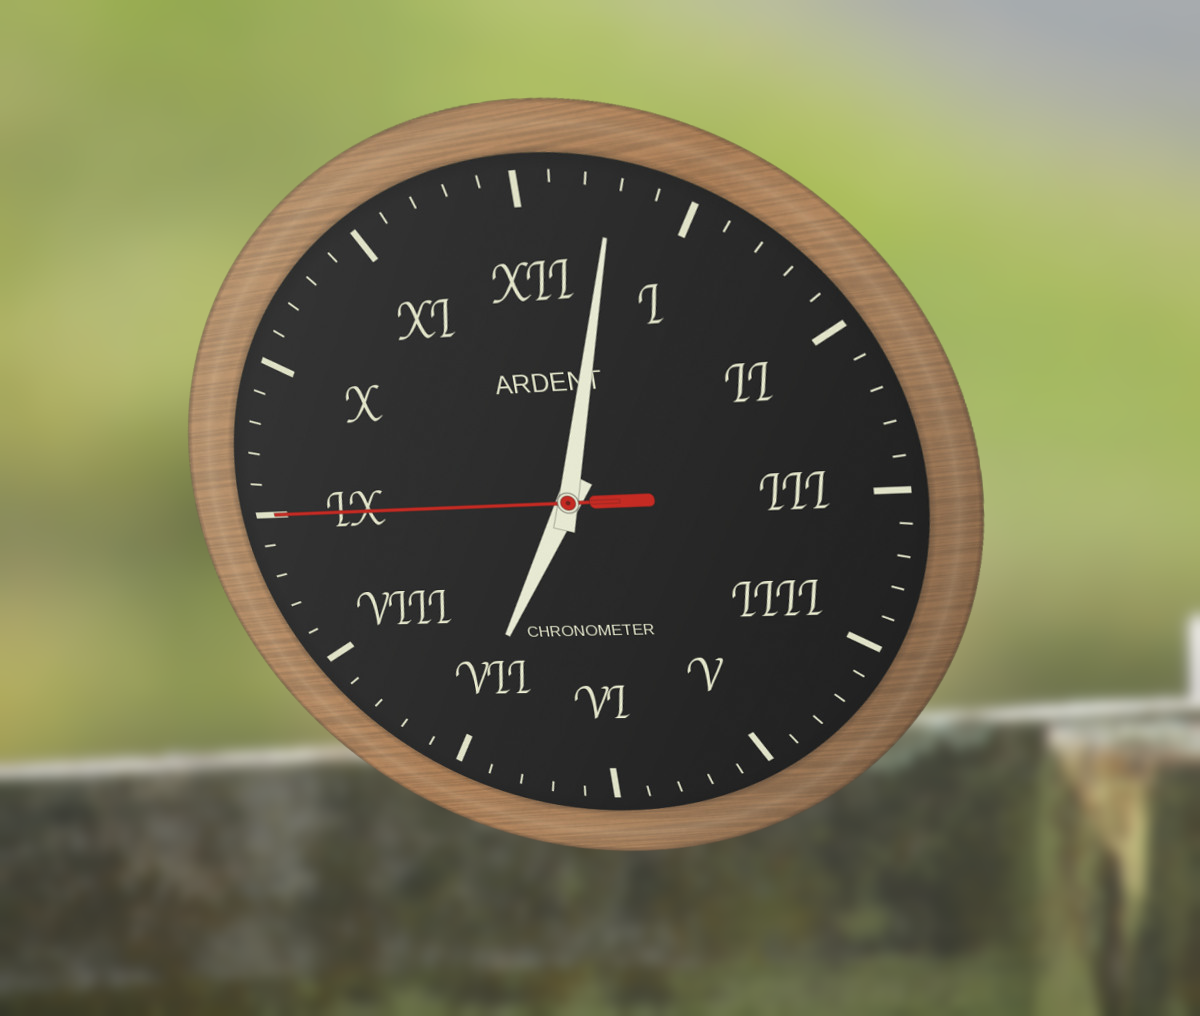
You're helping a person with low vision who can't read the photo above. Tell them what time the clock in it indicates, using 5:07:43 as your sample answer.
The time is 7:02:45
